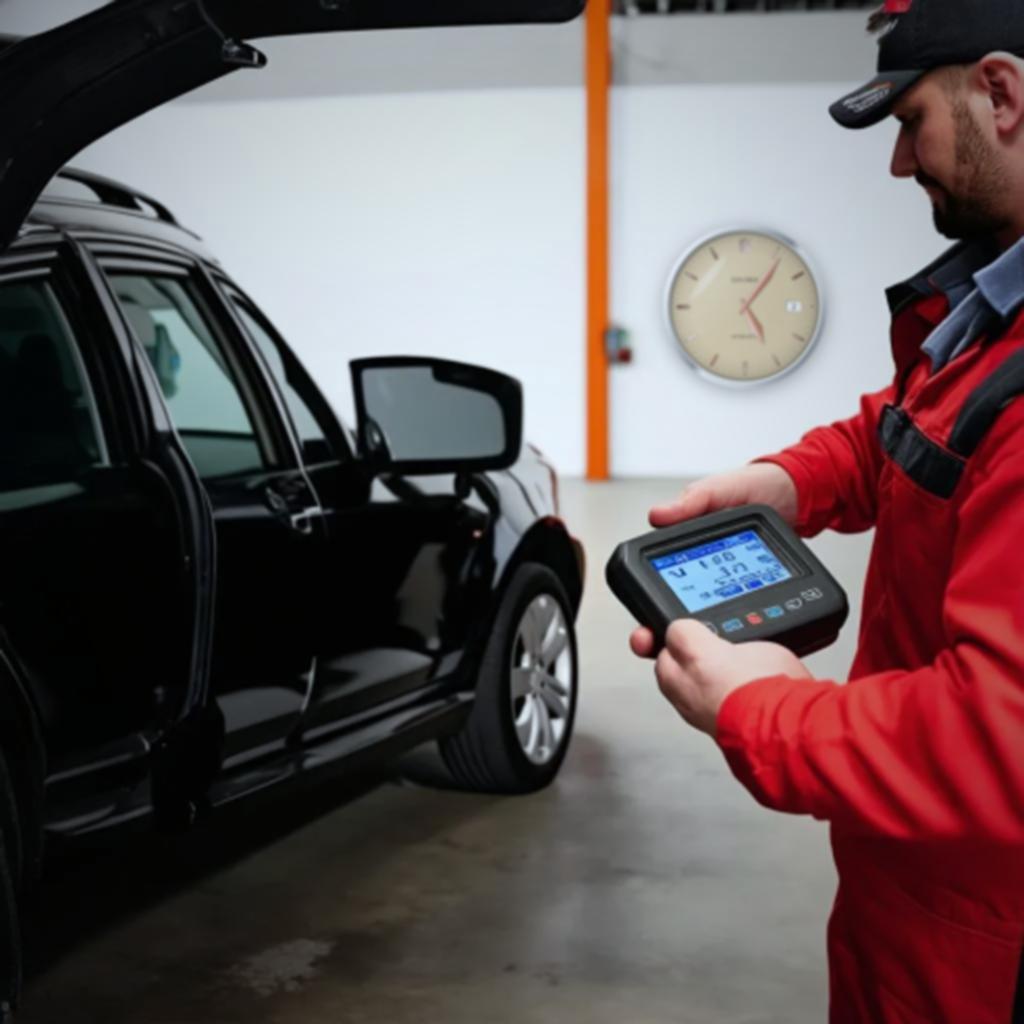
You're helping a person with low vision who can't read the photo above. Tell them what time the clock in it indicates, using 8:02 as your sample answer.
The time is 5:06
